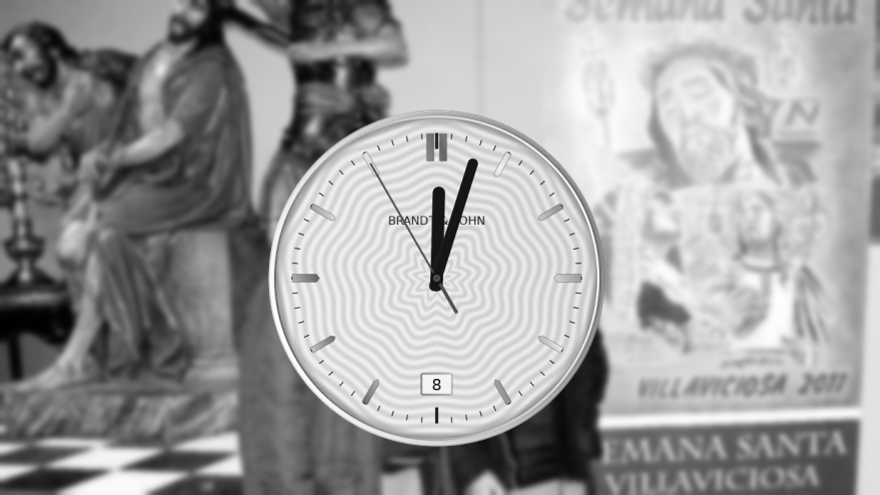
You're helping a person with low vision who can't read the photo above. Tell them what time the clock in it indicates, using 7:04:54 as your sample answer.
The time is 12:02:55
